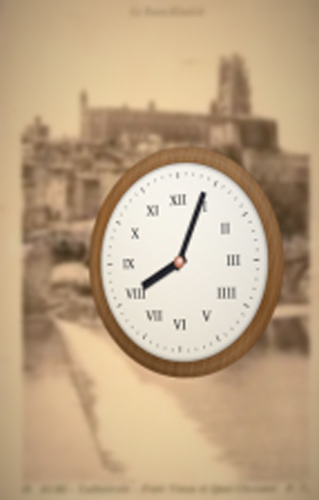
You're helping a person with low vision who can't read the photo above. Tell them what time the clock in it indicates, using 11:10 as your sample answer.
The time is 8:04
